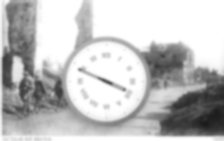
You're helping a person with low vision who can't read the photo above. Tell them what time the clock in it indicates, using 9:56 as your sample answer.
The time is 3:49
